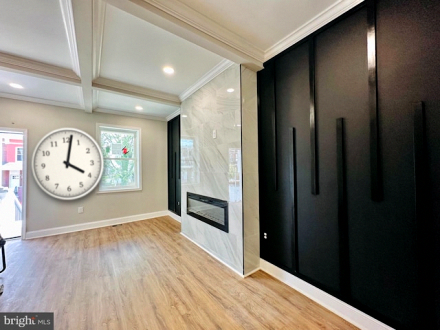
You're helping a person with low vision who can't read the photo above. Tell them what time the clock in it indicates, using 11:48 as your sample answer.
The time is 4:02
